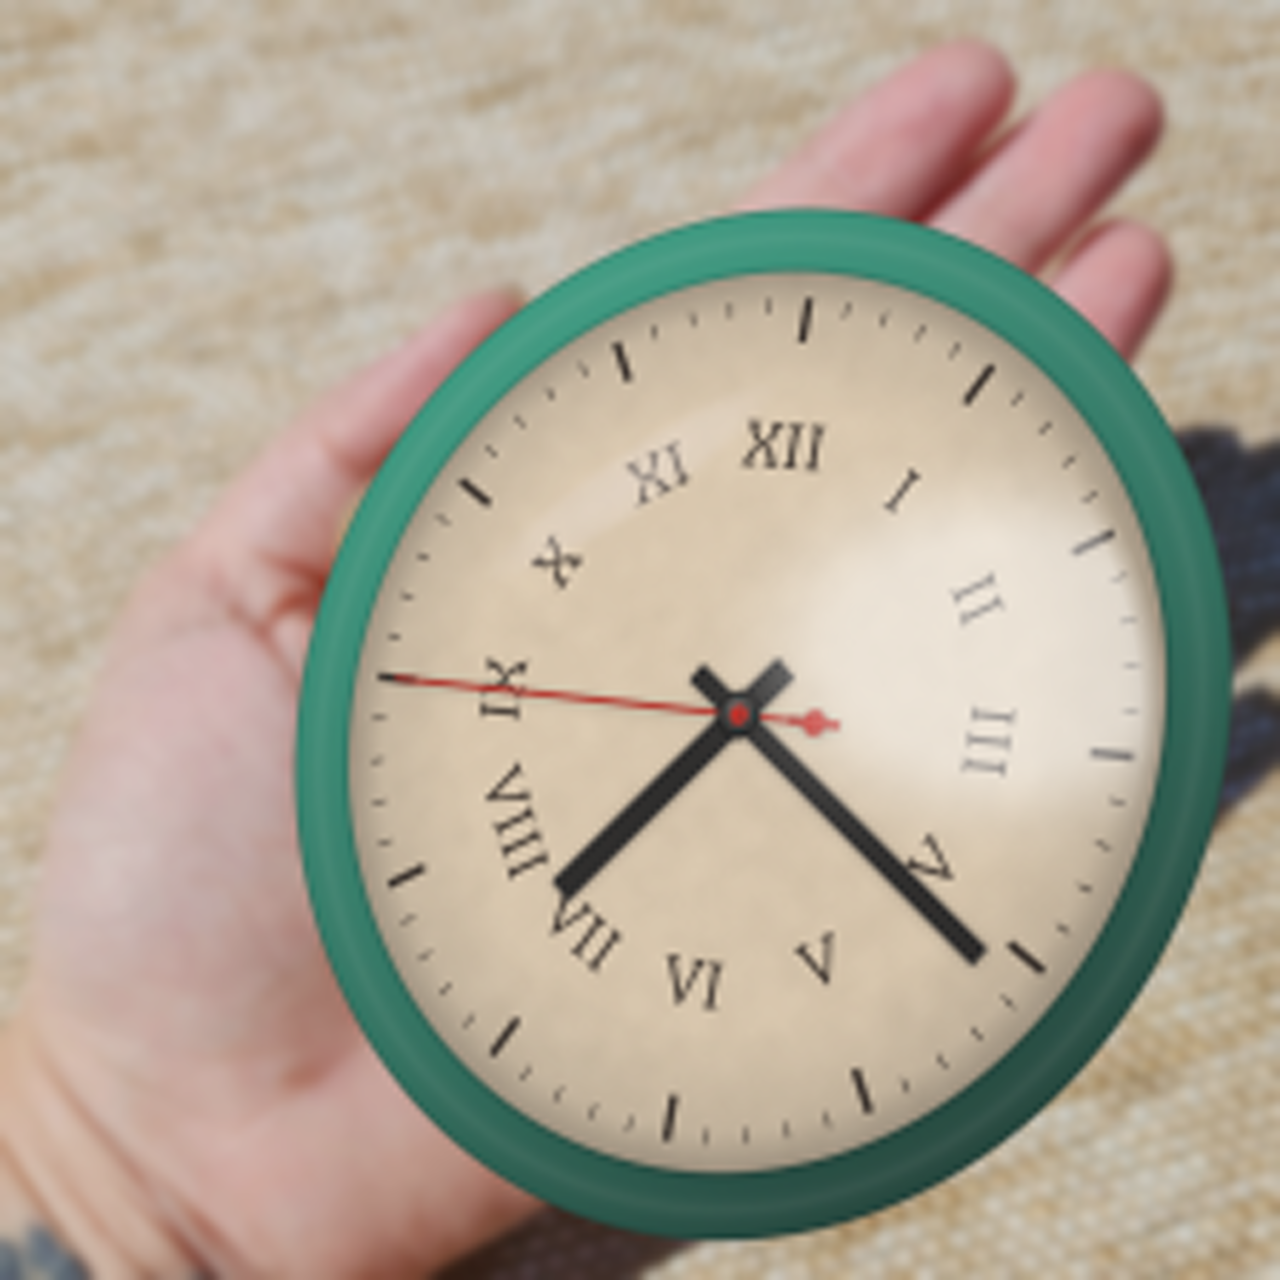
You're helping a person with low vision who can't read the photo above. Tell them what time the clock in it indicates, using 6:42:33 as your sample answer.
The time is 7:20:45
